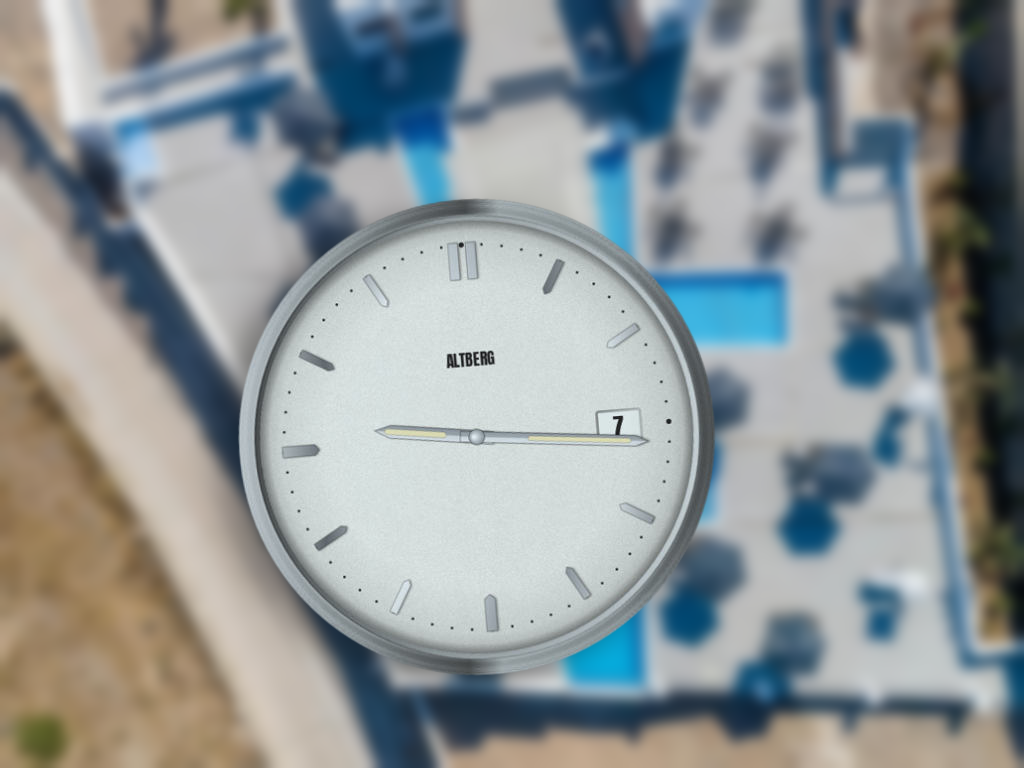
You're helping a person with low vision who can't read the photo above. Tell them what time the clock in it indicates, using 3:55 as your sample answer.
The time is 9:16
